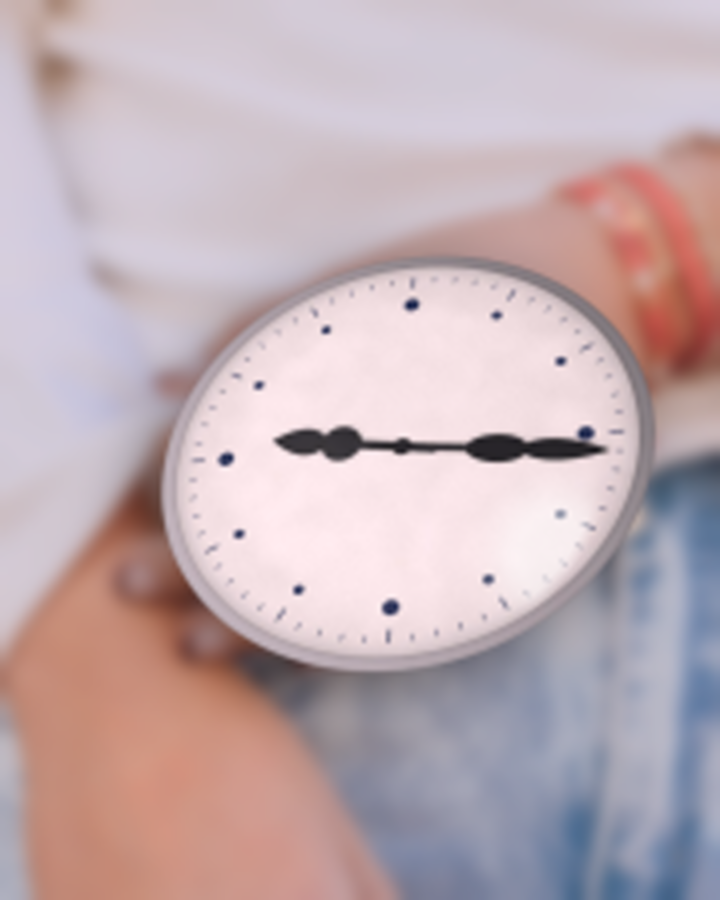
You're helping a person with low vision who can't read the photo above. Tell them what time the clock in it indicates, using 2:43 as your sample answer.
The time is 9:16
